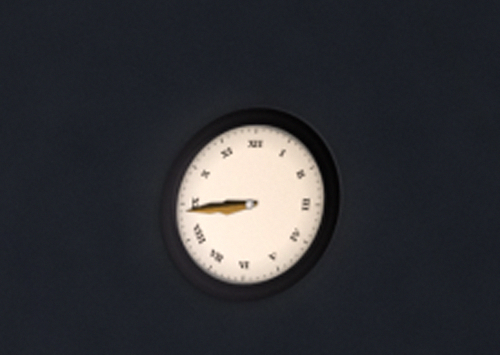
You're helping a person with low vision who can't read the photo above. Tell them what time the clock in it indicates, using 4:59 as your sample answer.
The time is 8:44
